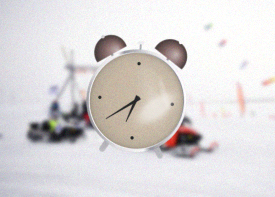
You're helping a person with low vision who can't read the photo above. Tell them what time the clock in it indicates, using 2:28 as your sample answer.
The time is 6:39
